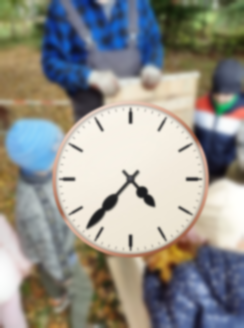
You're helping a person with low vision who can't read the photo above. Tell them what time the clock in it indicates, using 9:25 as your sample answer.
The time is 4:37
